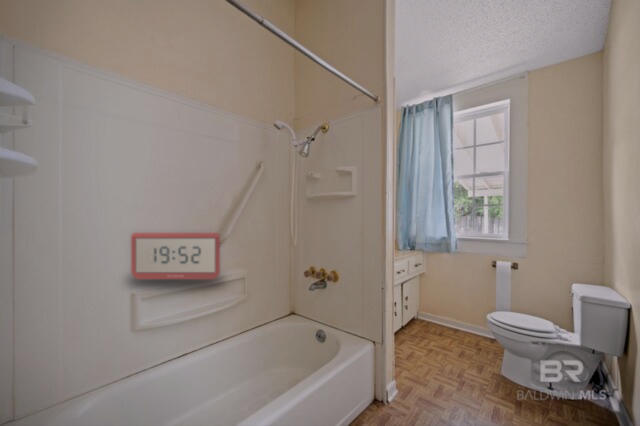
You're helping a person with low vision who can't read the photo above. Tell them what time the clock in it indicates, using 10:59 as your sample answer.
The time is 19:52
